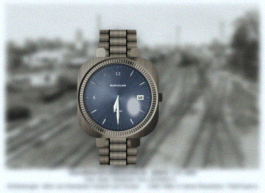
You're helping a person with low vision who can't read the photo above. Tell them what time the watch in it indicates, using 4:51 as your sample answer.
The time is 6:30
